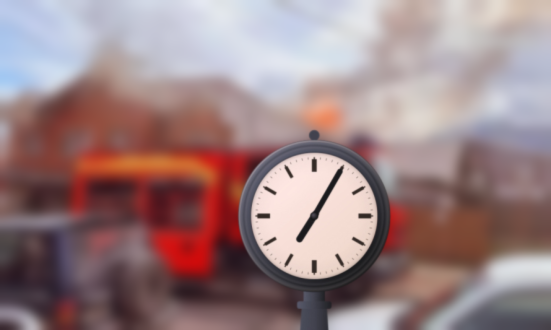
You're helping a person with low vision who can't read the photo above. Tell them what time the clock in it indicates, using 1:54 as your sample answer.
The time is 7:05
